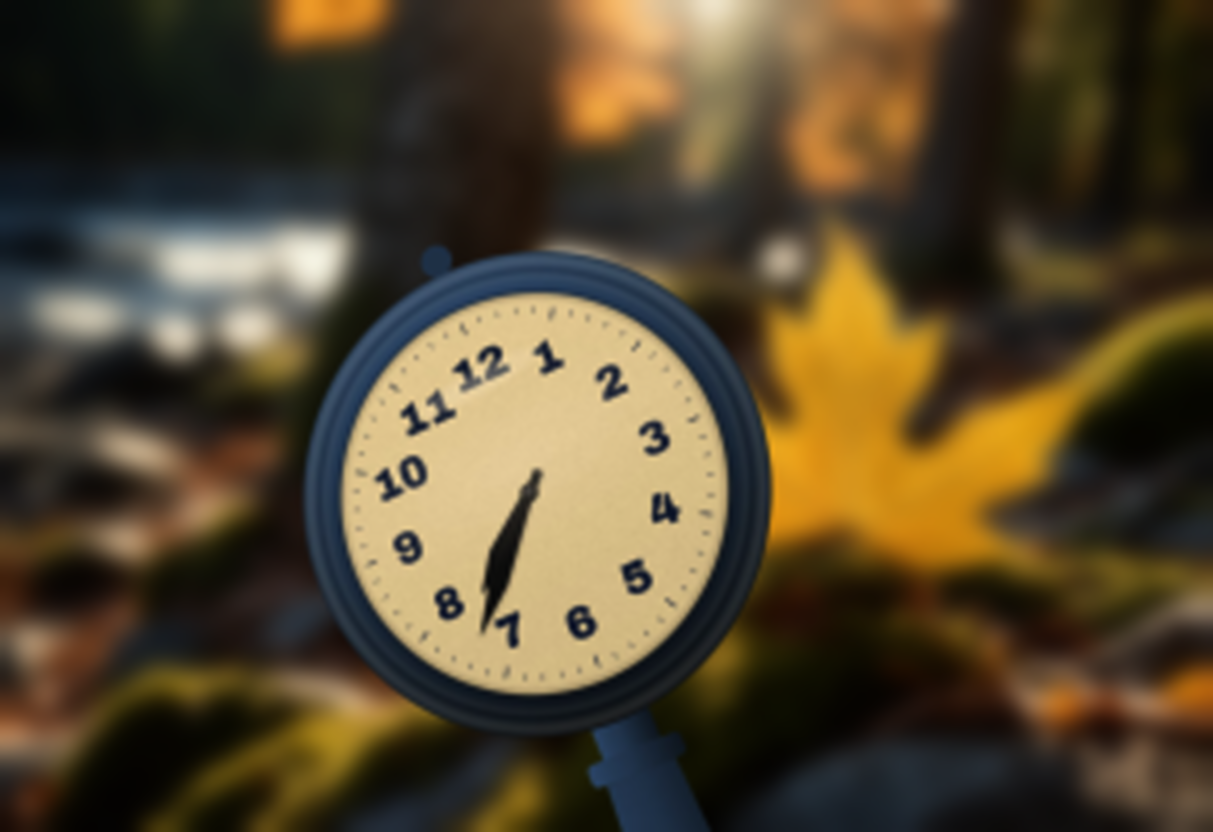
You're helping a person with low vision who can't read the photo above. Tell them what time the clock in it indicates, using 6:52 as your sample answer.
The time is 7:37
